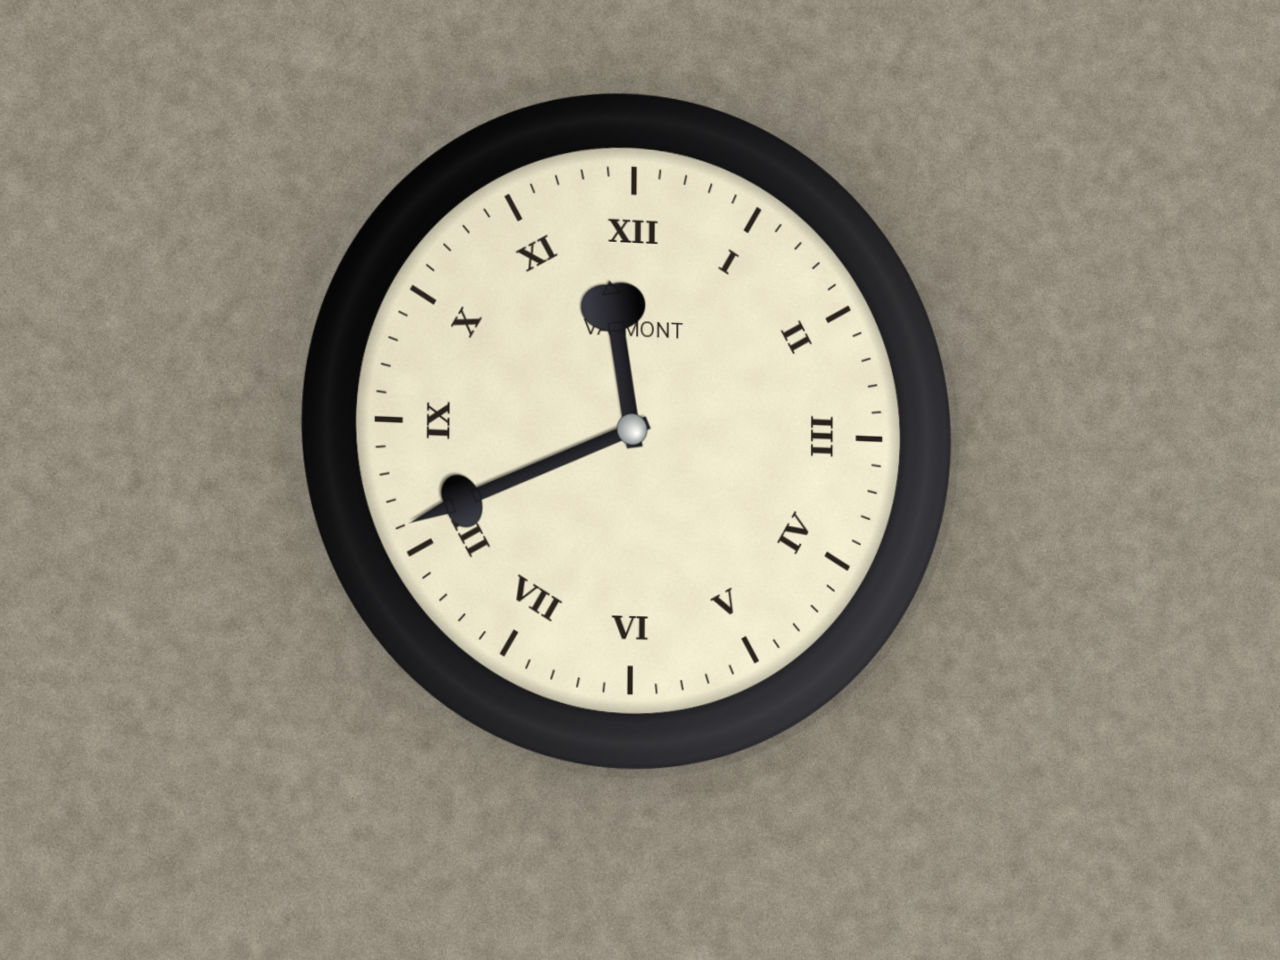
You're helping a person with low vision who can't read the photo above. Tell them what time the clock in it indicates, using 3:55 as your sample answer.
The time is 11:41
